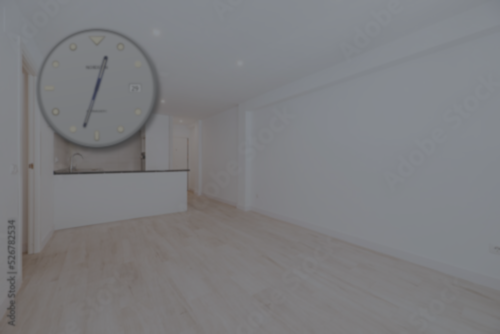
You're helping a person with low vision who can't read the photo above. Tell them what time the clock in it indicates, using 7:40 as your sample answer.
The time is 12:33
